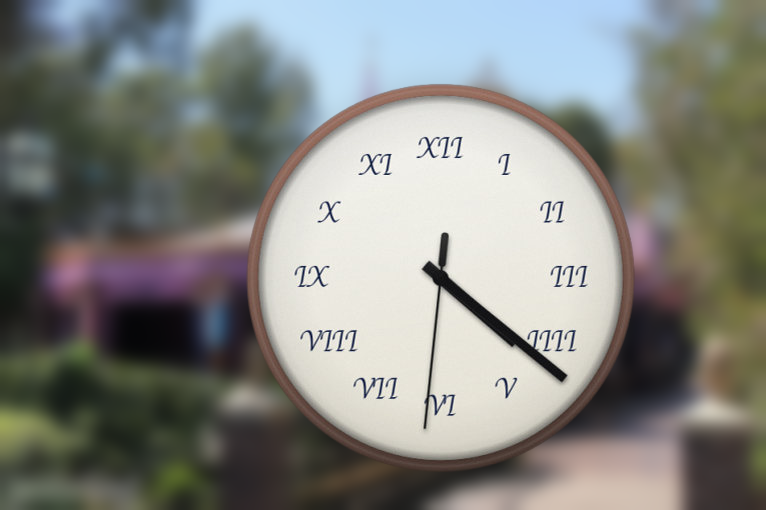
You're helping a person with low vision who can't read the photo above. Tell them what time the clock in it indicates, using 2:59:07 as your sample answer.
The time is 4:21:31
